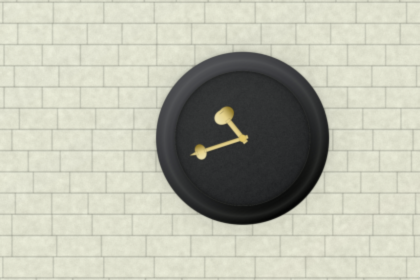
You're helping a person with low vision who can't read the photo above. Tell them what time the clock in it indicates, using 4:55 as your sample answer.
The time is 10:42
